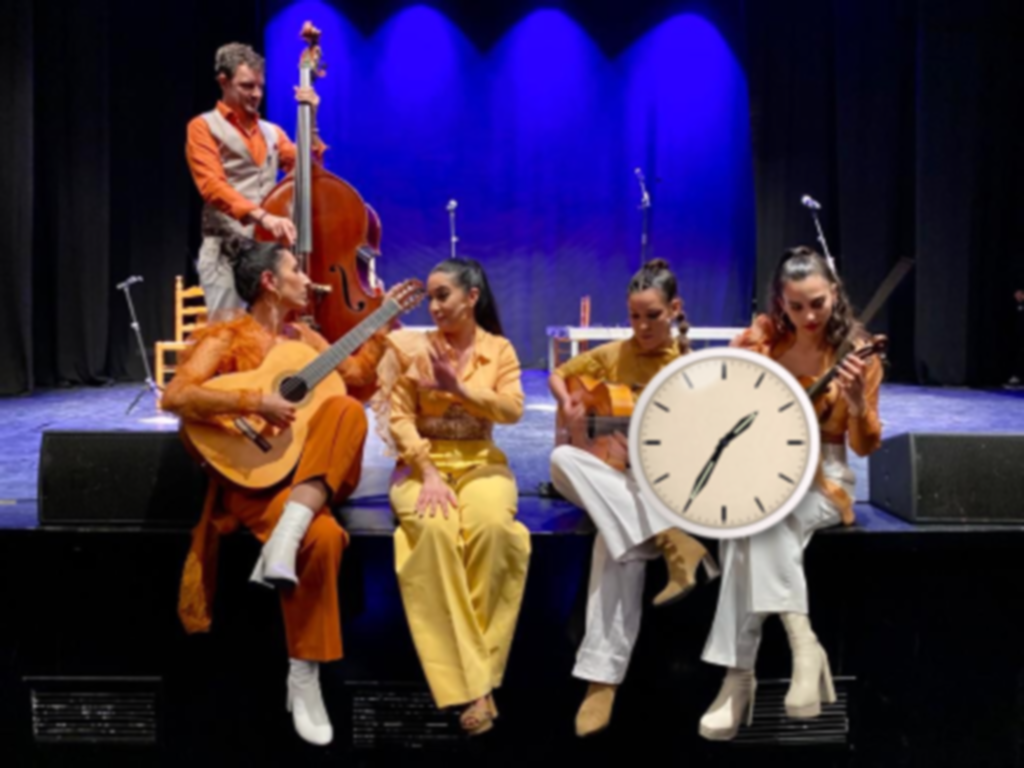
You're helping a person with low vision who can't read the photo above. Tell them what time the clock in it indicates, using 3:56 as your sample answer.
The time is 1:35
